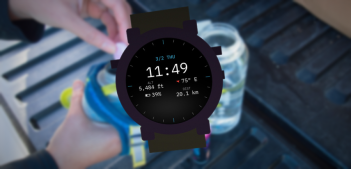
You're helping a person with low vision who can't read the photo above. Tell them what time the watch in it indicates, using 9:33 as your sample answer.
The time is 11:49
